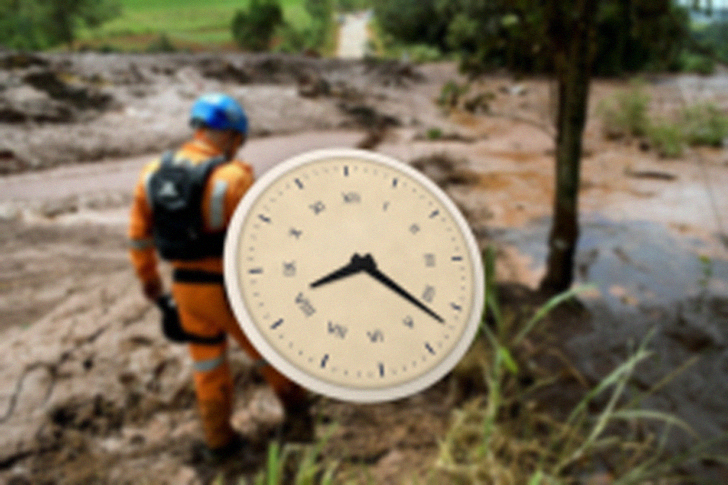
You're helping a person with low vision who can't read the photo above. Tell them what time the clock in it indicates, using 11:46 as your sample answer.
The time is 8:22
